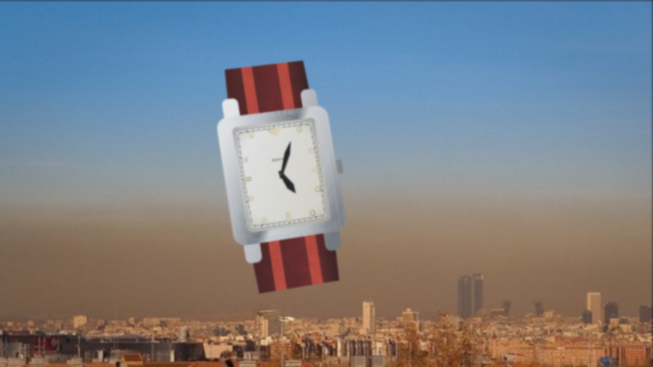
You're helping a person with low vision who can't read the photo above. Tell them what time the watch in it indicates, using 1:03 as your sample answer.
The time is 5:04
